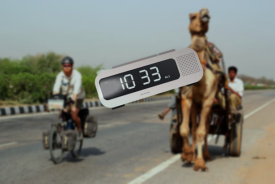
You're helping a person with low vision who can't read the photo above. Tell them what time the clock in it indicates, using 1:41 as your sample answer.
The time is 10:33
